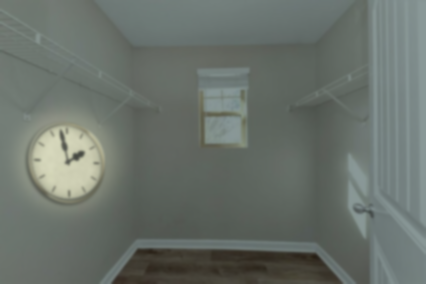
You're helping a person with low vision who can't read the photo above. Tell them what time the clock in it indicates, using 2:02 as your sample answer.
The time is 1:58
